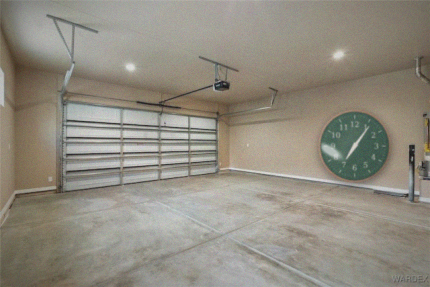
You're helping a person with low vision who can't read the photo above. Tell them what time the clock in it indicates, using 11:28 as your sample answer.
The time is 7:06
